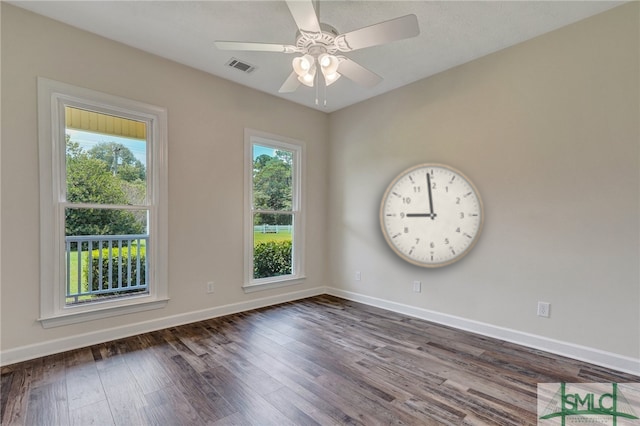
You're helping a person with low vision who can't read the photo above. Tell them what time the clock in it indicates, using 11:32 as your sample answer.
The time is 8:59
